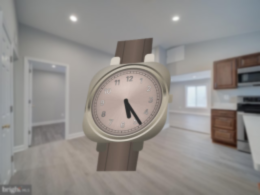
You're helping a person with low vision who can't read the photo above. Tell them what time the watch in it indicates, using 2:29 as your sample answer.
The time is 5:24
